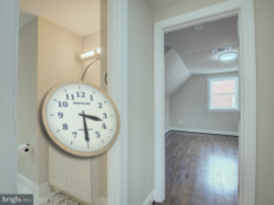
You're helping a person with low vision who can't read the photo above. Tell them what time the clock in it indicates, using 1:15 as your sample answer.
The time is 3:30
